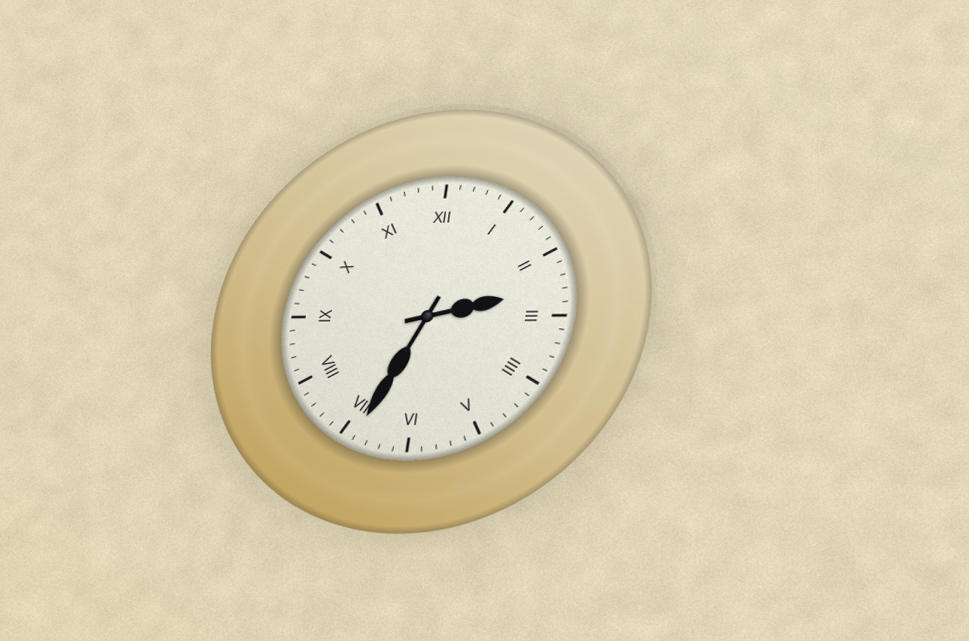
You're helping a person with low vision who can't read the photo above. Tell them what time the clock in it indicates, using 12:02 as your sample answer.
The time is 2:34
